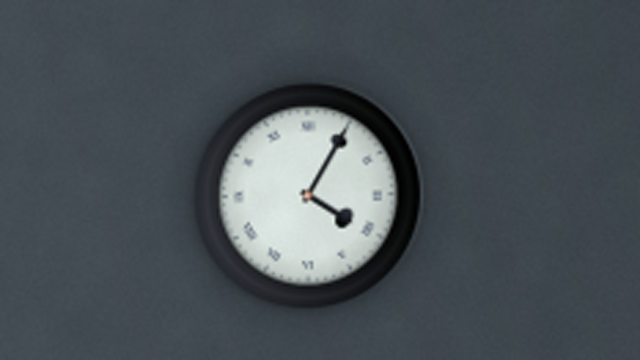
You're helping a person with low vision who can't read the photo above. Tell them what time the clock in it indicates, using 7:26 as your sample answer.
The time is 4:05
